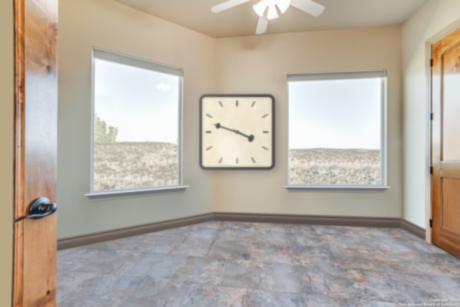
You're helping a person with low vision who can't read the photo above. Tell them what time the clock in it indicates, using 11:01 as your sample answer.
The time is 3:48
